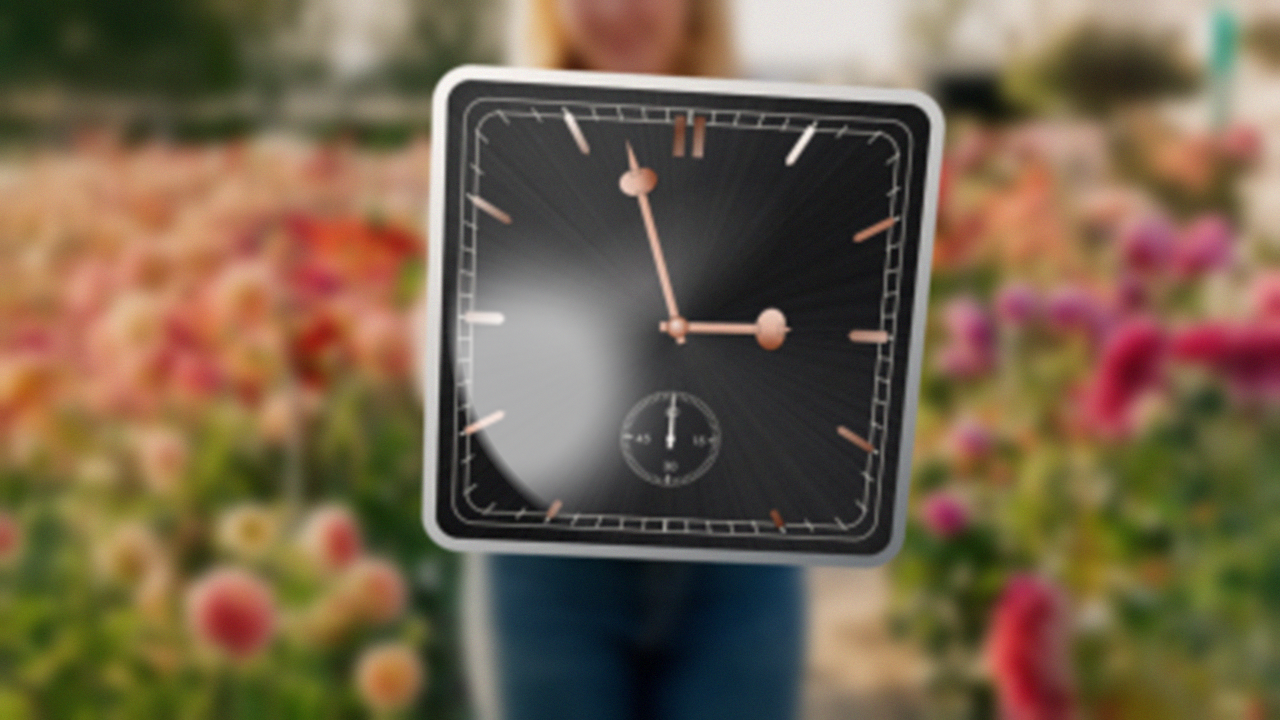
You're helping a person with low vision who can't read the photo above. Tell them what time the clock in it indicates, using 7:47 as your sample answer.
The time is 2:57
